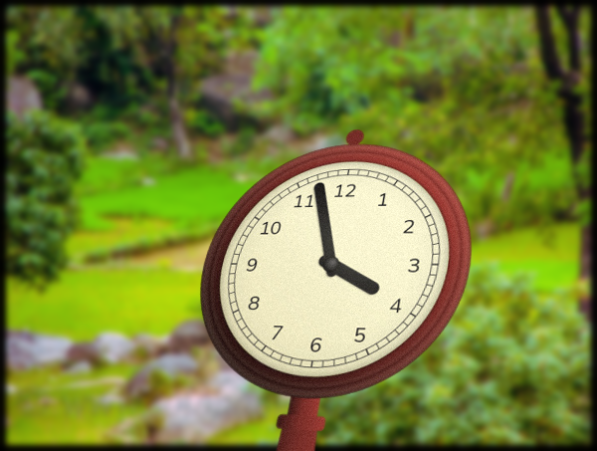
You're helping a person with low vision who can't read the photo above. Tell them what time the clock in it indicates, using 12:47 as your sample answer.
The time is 3:57
